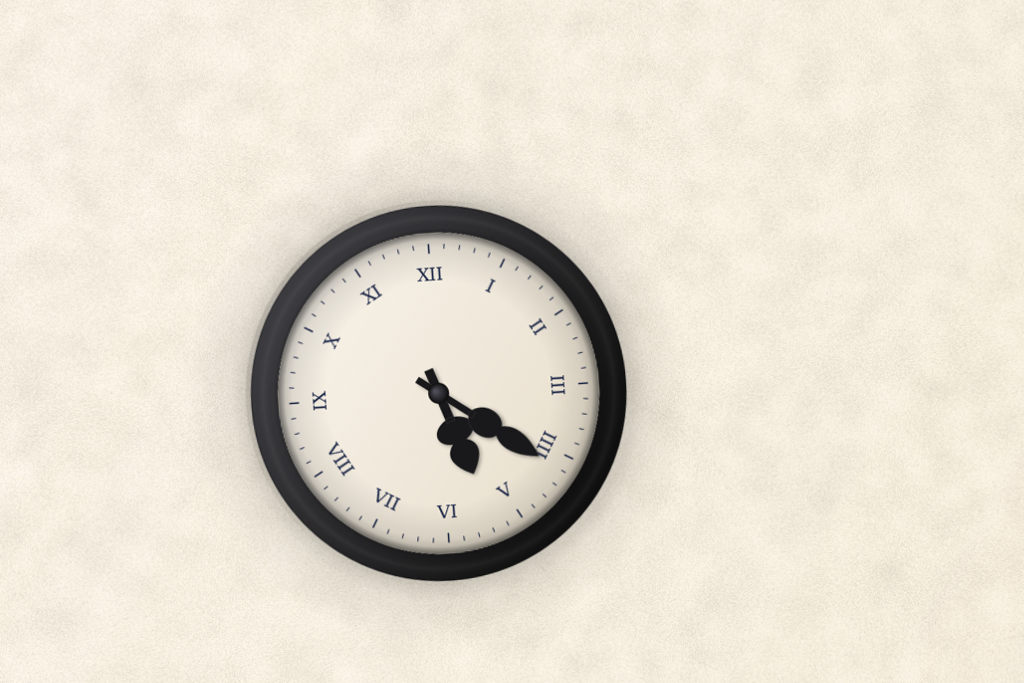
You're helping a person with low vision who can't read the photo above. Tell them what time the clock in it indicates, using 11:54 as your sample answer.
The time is 5:21
